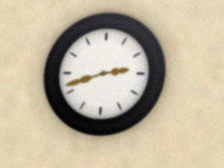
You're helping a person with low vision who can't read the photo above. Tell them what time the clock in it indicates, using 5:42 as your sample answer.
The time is 2:42
